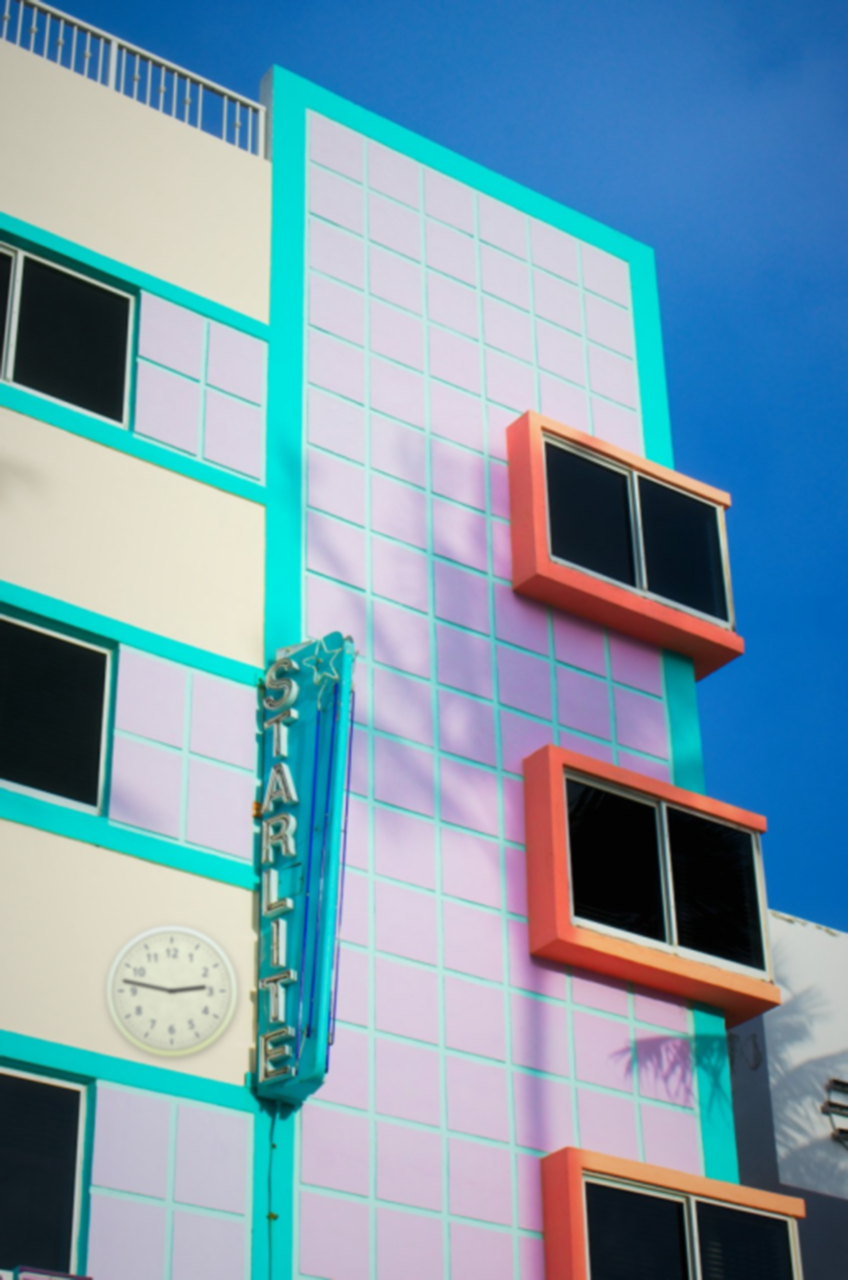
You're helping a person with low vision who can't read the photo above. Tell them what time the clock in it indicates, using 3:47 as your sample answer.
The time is 2:47
